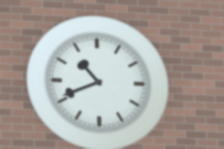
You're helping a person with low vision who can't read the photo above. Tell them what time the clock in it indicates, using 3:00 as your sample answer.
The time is 10:41
